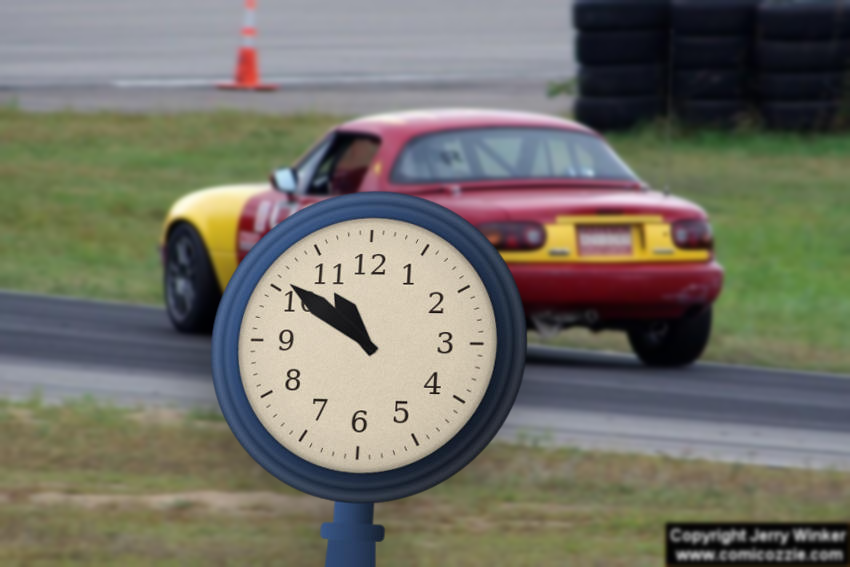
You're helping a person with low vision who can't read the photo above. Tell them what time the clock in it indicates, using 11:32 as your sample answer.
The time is 10:51
